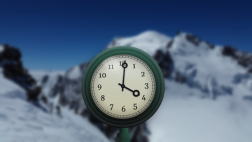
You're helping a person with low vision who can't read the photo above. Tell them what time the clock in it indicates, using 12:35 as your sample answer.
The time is 4:01
